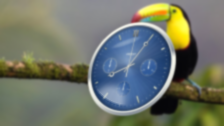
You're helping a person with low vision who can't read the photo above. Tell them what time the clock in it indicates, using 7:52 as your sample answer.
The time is 8:05
